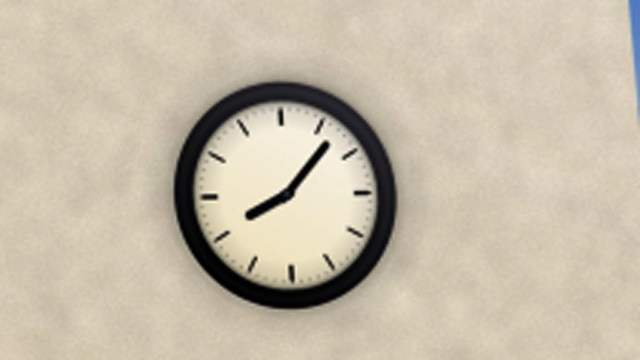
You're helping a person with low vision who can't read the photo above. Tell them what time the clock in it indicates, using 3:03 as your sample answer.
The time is 8:07
